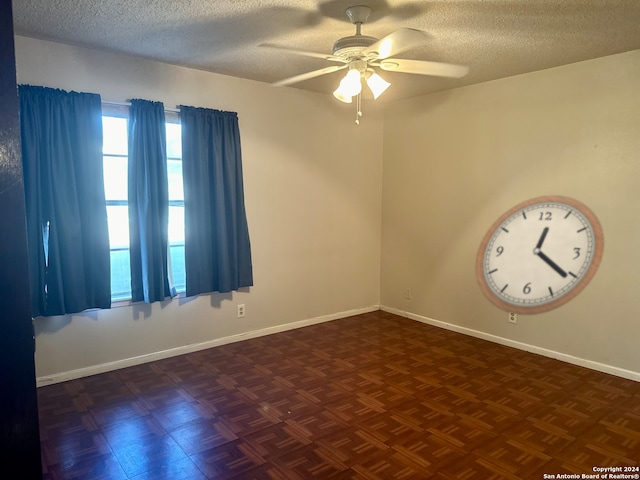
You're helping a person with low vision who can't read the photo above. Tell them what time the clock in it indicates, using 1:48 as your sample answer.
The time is 12:21
